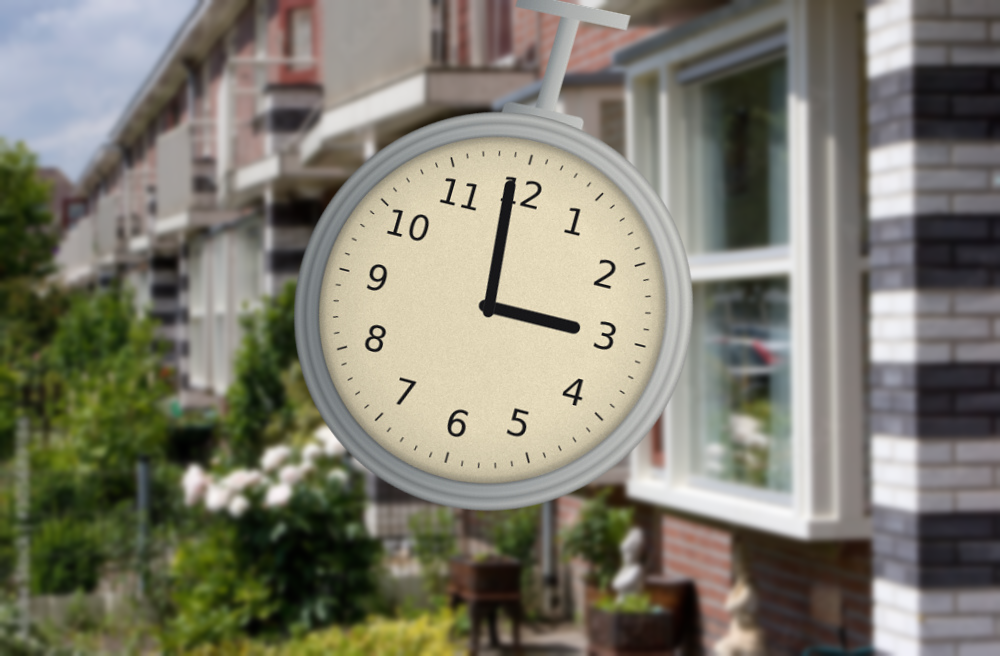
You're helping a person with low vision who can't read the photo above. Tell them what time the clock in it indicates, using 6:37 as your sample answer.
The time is 2:59
